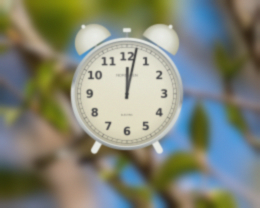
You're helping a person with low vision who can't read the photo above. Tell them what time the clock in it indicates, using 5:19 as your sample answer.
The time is 12:02
